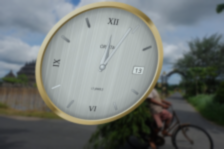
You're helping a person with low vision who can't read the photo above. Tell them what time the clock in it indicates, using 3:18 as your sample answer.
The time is 12:04
